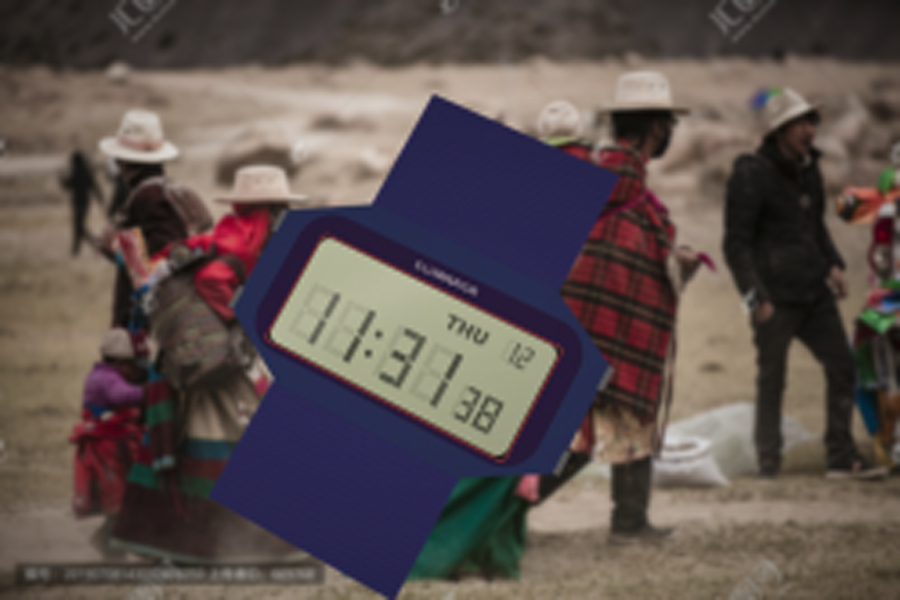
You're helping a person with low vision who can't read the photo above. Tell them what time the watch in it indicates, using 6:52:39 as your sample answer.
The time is 11:31:38
